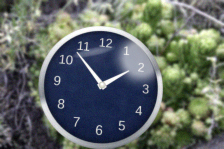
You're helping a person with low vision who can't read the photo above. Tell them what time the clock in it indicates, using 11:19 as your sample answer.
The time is 1:53
